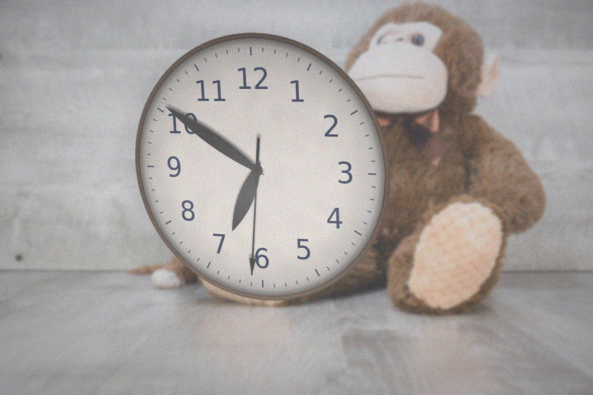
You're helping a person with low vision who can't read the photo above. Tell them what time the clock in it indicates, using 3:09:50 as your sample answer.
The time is 6:50:31
